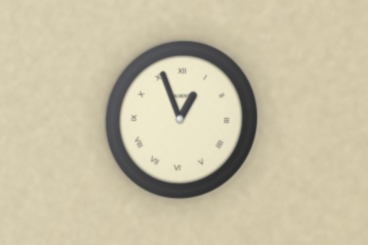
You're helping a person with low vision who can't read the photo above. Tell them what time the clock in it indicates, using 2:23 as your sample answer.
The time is 12:56
